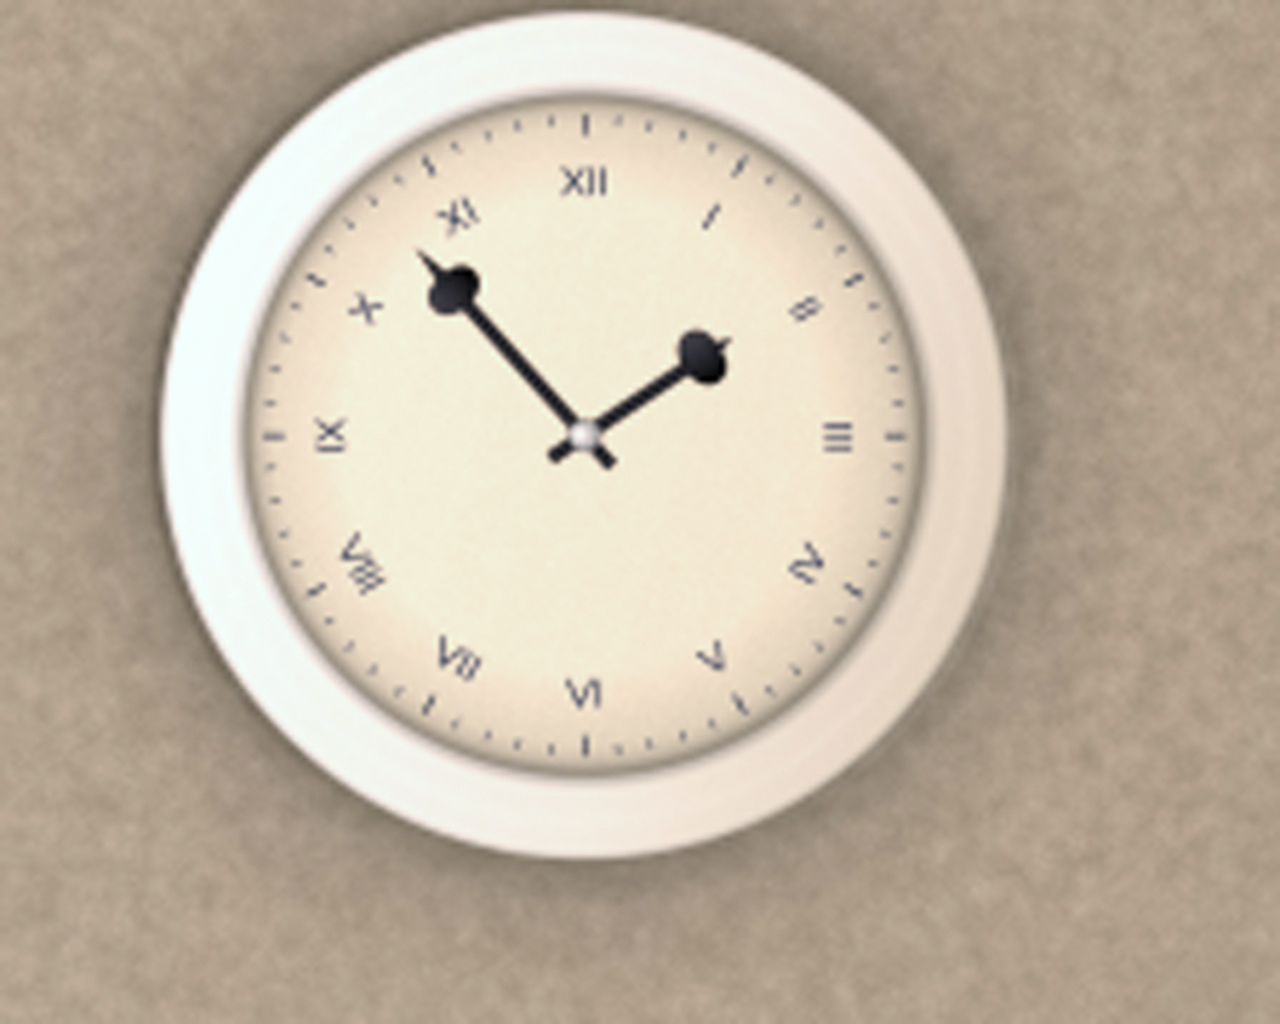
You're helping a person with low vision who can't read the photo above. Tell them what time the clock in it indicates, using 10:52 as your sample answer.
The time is 1:53
